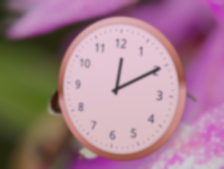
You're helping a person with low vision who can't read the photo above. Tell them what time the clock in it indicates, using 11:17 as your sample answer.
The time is 12:10
